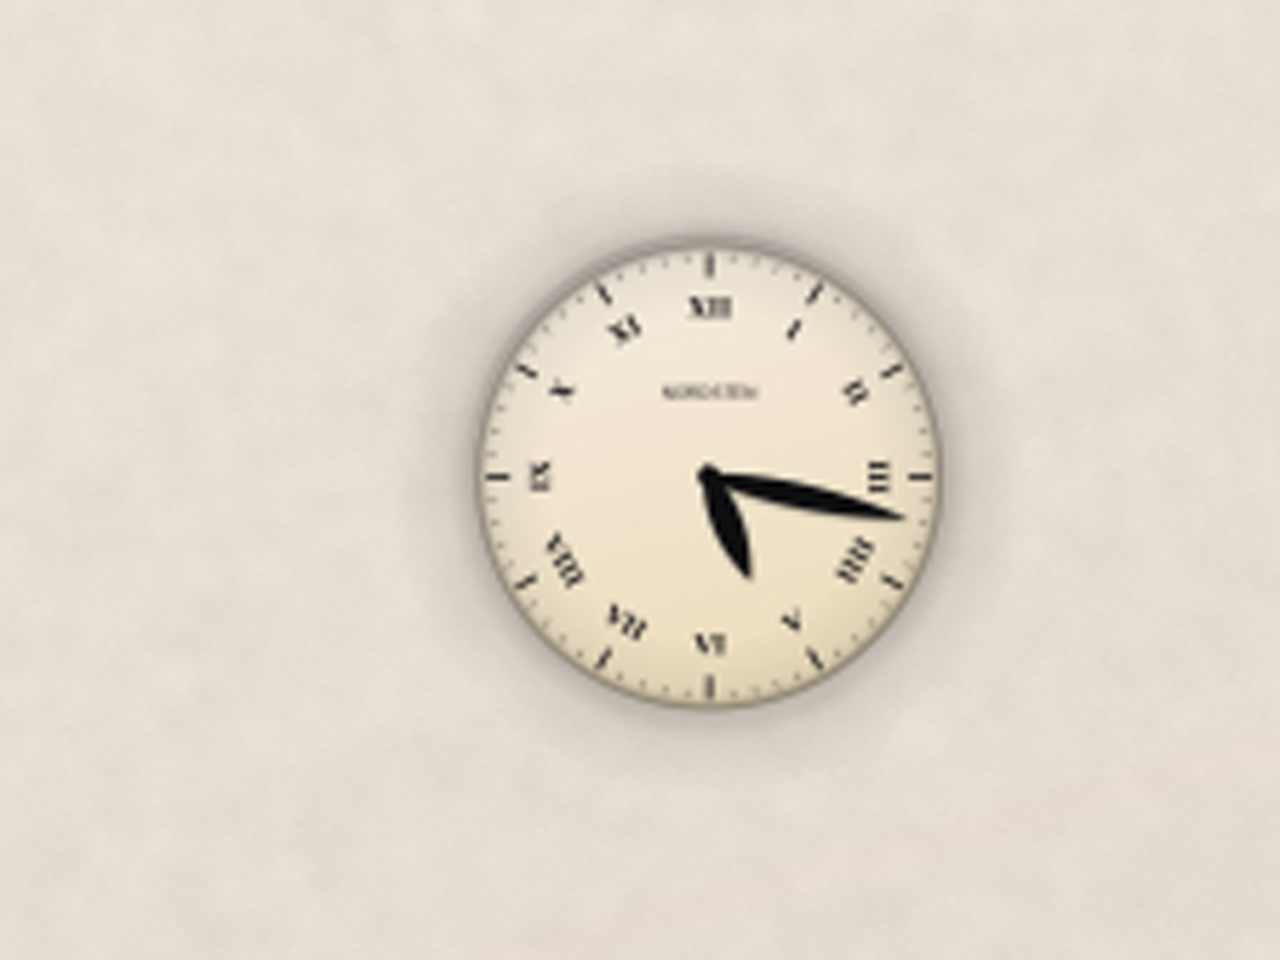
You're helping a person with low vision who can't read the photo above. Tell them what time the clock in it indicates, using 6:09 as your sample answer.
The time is 5:17
